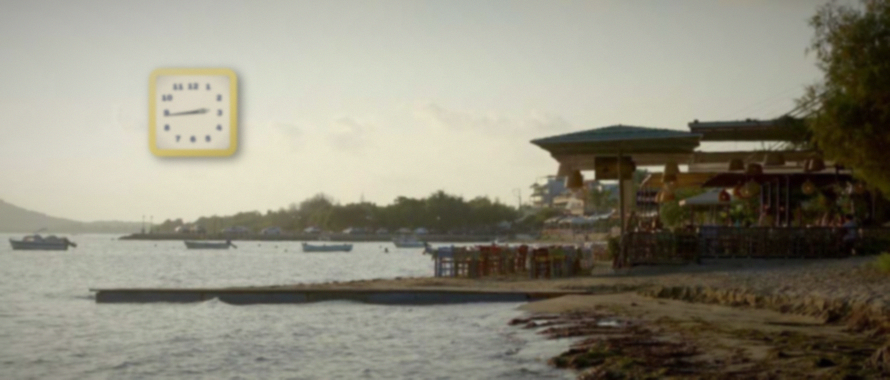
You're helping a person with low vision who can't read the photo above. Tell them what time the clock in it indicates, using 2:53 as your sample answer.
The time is 2:44
